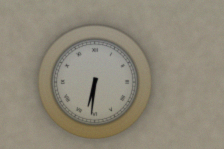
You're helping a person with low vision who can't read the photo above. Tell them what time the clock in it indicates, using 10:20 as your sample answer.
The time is 6:31
